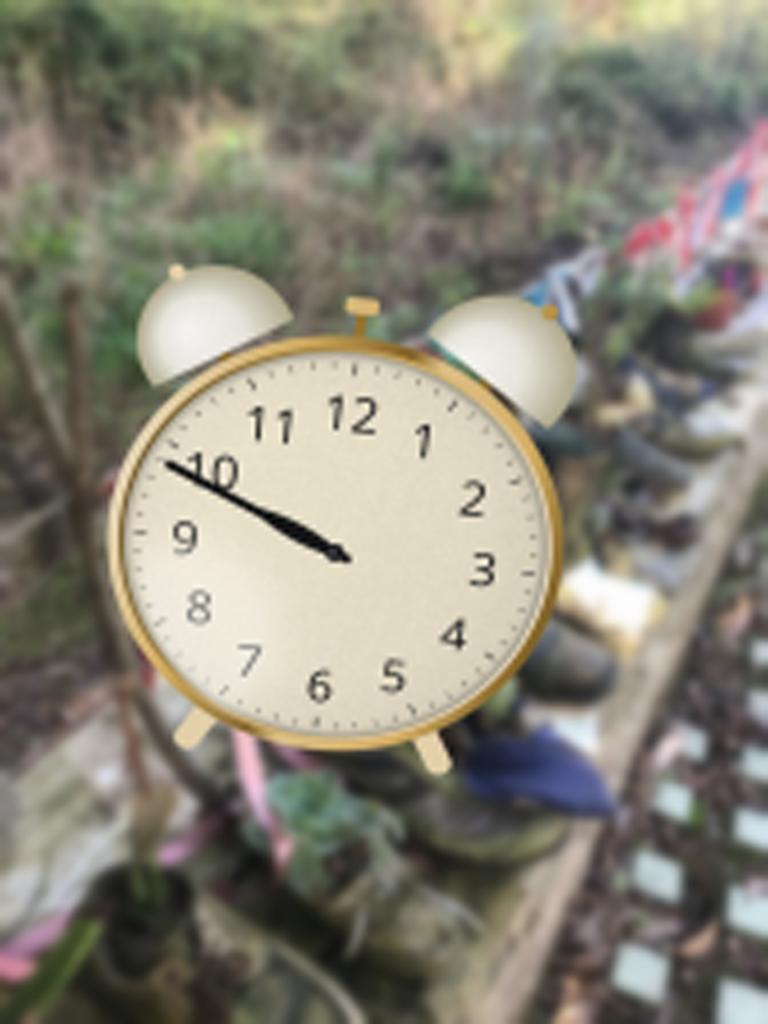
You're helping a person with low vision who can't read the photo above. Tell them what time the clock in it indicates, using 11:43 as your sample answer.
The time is 9:49
